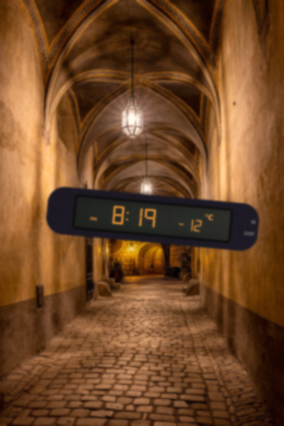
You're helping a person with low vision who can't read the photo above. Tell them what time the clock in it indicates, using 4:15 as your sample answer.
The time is 8:19
